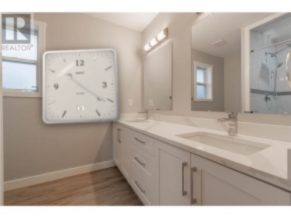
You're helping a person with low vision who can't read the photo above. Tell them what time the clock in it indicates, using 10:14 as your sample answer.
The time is 10:21
